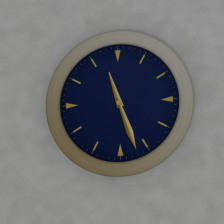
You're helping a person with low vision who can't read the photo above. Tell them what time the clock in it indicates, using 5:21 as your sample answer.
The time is 11:27
